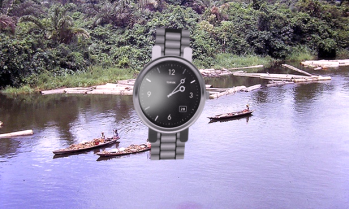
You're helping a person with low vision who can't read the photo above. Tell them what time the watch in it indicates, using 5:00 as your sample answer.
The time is 2:07
